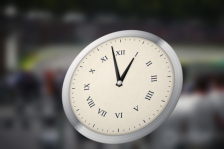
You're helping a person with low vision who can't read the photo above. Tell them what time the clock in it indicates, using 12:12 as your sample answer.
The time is 12:58
